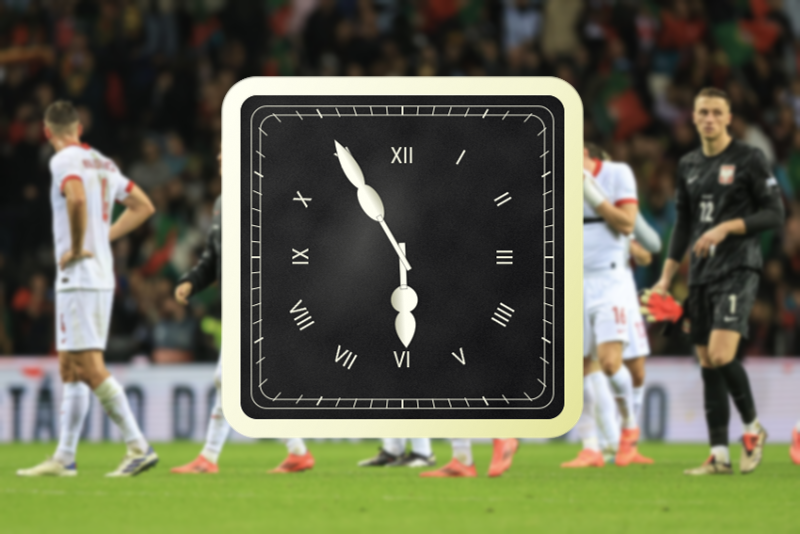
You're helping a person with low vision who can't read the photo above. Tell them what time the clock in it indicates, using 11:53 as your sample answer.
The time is 5:55
